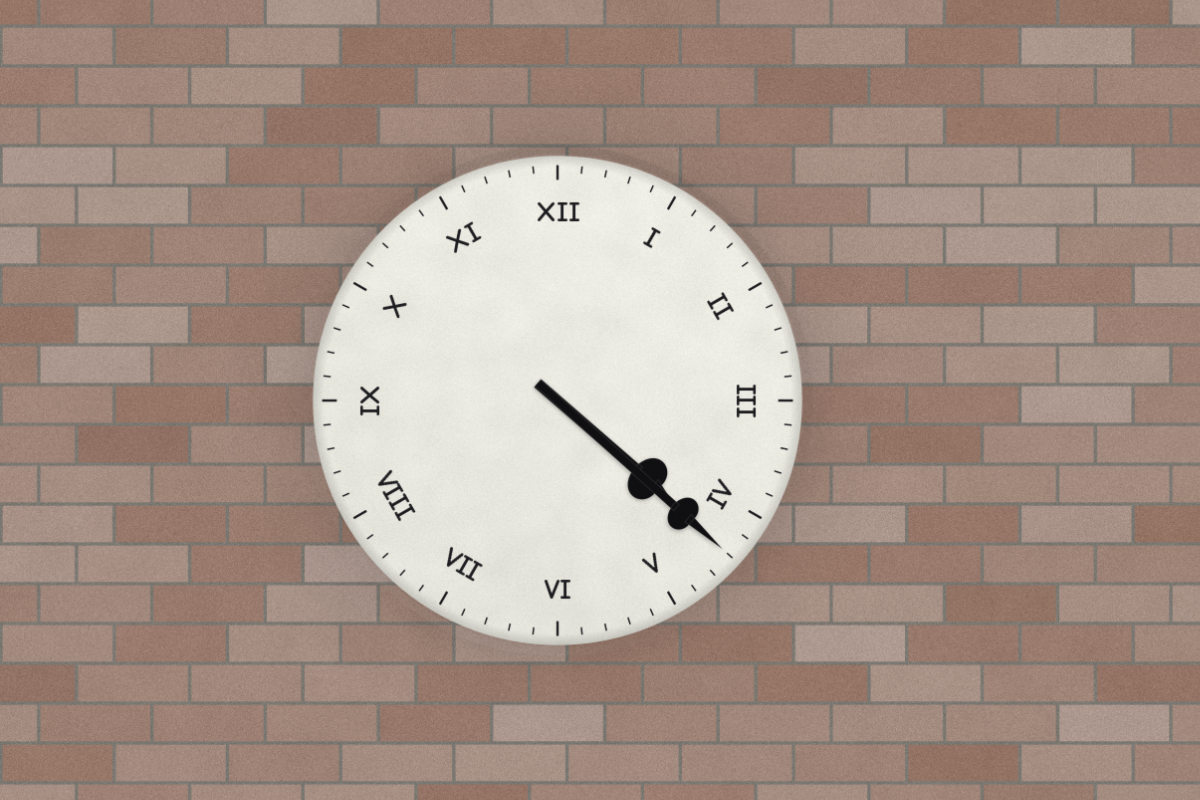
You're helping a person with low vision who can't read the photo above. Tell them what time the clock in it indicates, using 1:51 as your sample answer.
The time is 4:22
